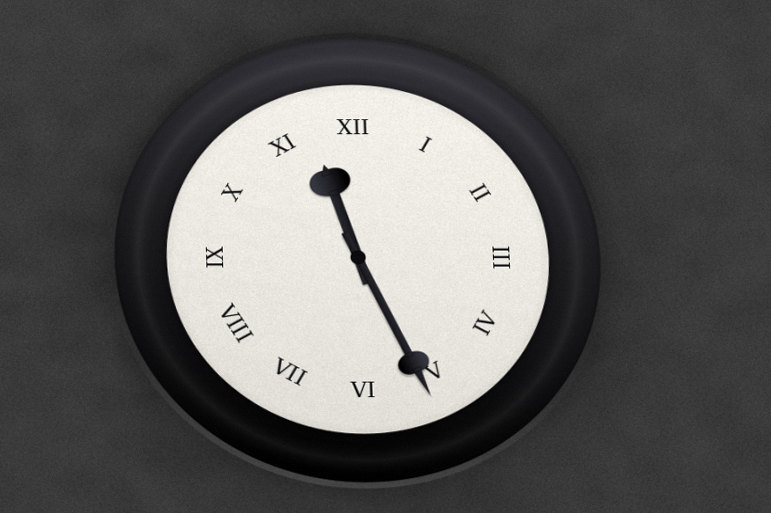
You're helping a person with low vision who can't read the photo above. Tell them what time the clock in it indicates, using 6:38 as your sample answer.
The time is 11:26
